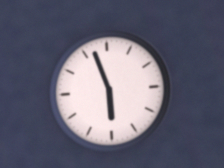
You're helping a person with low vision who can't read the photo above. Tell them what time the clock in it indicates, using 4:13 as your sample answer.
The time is 5:57
